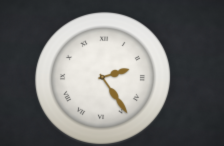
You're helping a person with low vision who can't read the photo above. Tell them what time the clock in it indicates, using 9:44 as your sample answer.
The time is 2:24
